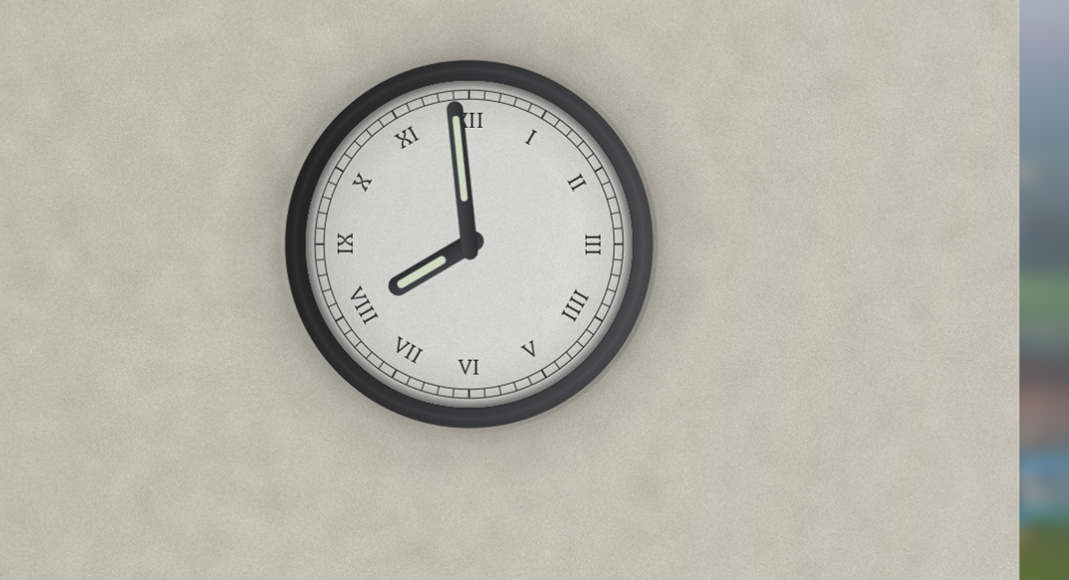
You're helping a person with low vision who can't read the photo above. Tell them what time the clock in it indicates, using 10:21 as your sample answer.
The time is 7:59
